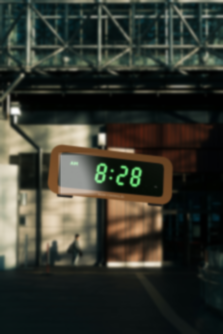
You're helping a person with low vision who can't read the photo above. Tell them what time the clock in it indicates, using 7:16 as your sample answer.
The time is 8:28
